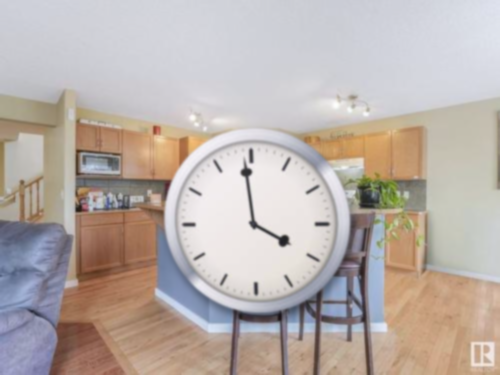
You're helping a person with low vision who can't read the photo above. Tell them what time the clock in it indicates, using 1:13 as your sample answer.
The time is 3:59
